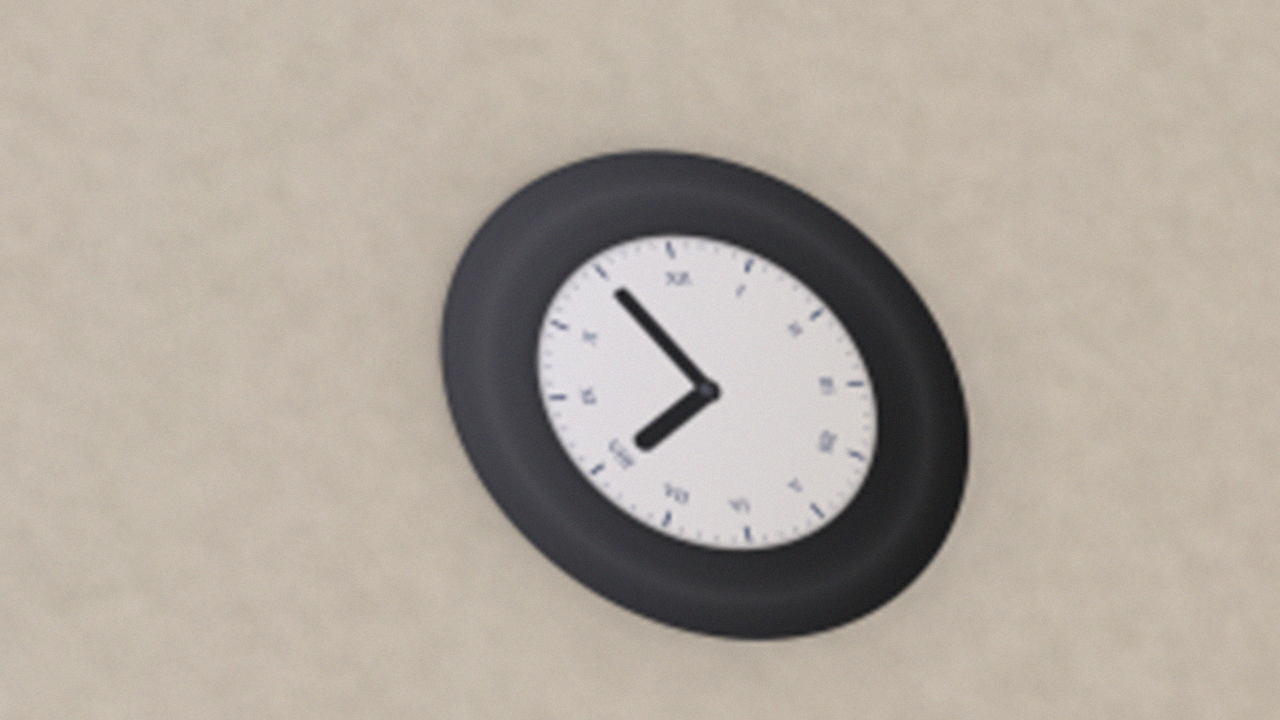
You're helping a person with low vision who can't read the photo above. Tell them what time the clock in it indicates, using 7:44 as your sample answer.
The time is 7:55
